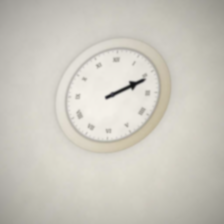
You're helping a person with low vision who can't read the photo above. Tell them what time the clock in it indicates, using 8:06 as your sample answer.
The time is 2:11
